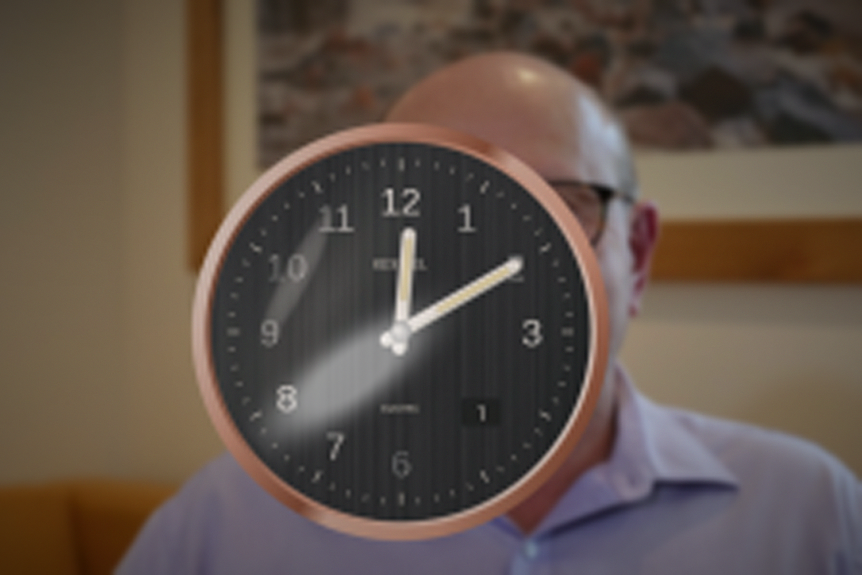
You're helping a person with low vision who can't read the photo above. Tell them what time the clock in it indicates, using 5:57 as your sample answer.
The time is 12:10
